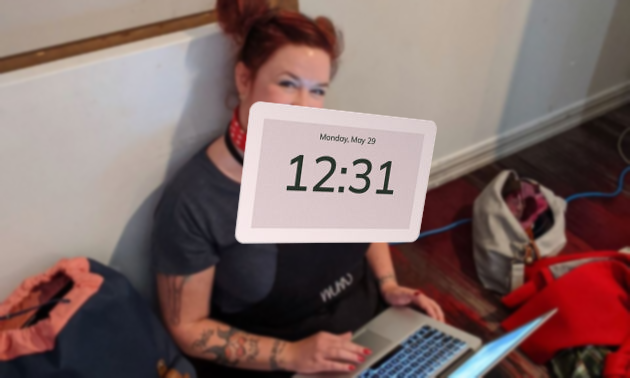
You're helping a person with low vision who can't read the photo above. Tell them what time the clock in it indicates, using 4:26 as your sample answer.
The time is 12:31
